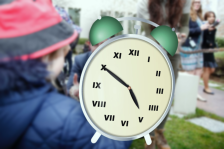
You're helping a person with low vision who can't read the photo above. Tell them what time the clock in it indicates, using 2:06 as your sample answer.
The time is 4:50
